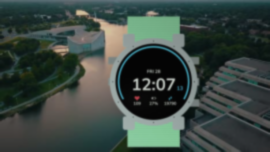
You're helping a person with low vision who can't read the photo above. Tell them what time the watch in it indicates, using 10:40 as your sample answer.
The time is 12:07
